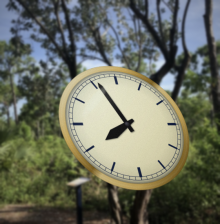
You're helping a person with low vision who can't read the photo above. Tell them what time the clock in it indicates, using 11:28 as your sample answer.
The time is 7:56
